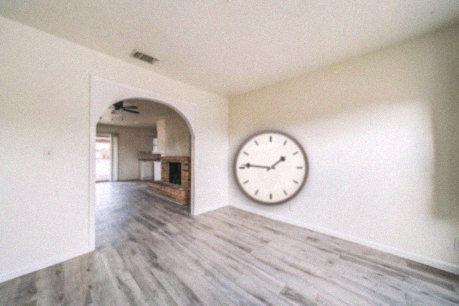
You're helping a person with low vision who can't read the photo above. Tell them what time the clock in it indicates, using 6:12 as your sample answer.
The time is 1:46
